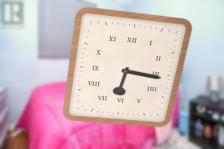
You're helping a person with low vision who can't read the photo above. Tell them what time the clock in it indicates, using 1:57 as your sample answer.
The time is 6:16
